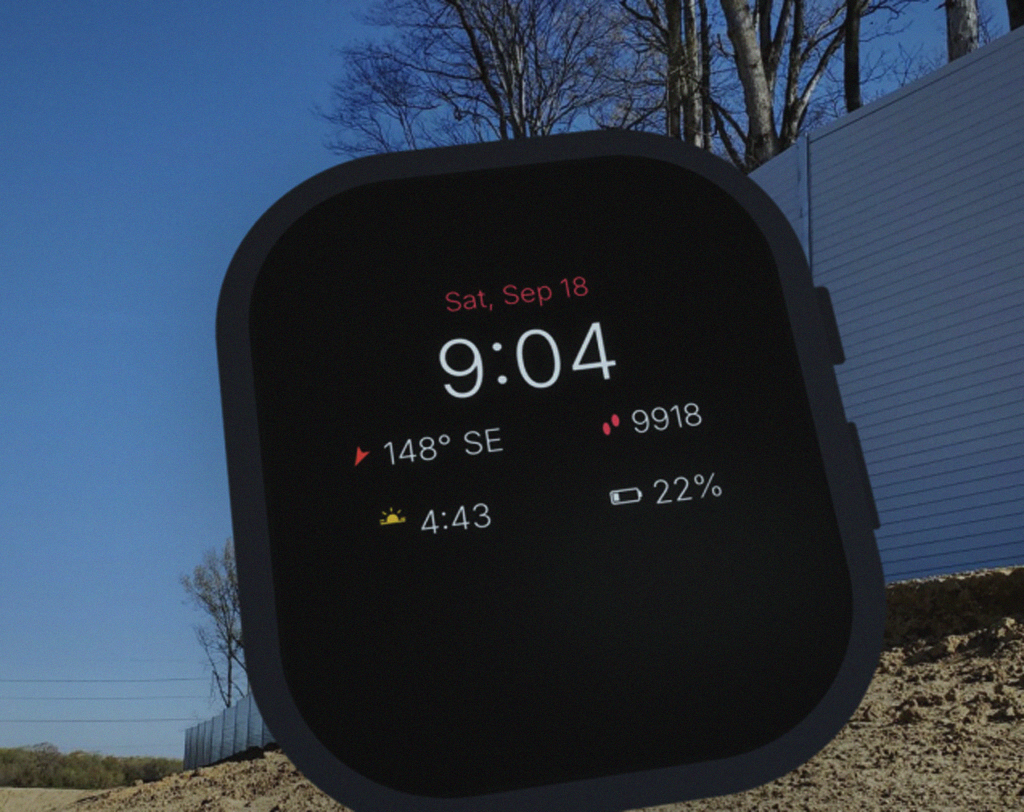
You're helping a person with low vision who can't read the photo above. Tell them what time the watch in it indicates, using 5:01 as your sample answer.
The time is 9:04
